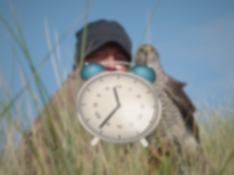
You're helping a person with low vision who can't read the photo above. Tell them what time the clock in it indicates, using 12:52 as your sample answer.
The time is 11:36
